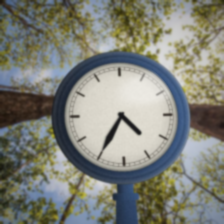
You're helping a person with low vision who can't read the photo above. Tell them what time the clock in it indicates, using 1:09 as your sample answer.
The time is 4:35
